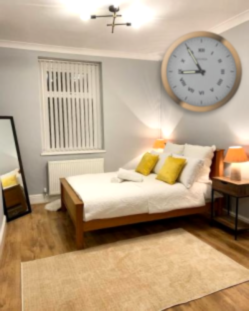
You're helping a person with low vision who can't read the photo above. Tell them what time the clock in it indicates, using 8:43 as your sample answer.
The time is 8:55
